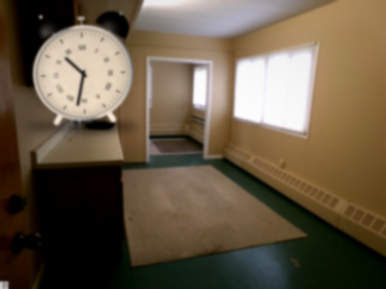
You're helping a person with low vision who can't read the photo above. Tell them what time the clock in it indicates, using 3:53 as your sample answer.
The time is 10:32
